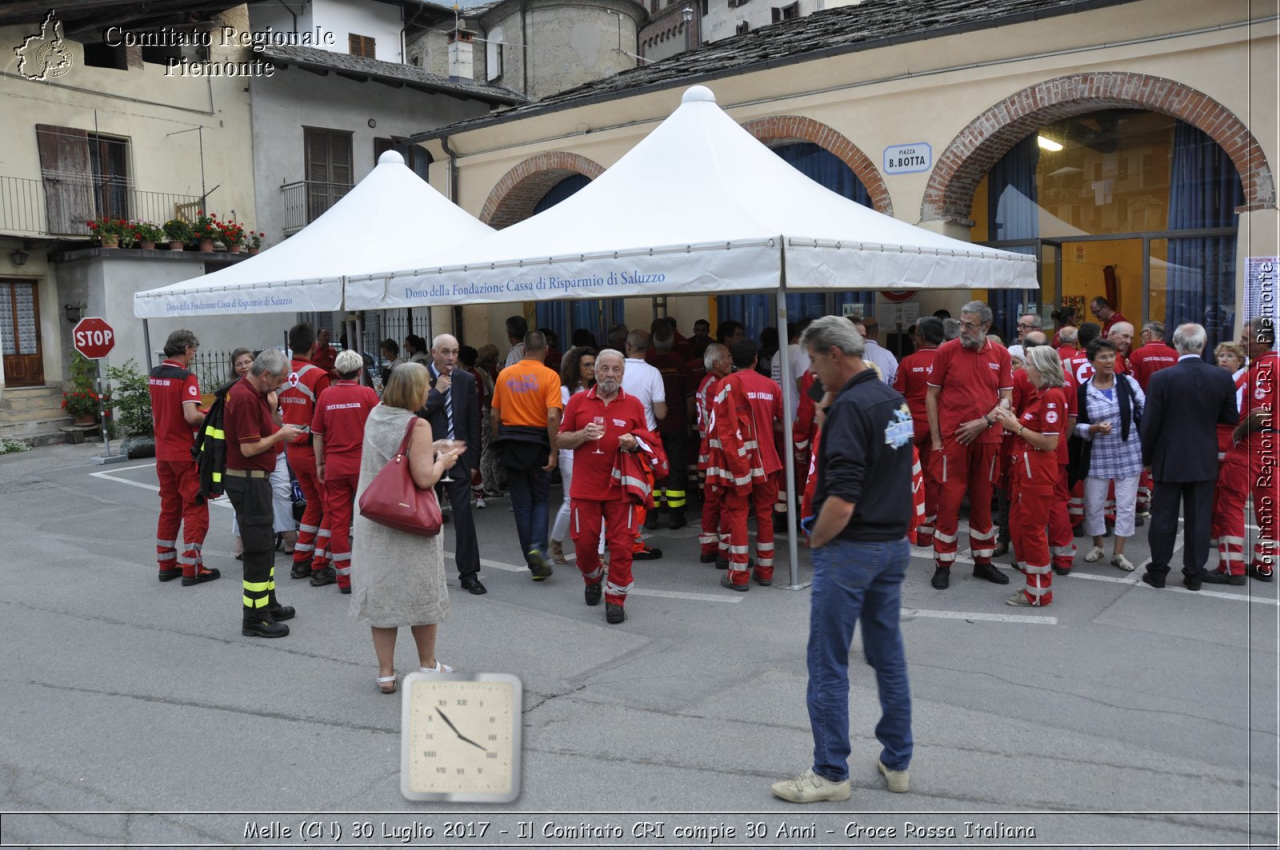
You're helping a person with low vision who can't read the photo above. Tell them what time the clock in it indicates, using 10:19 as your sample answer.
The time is 3:53
